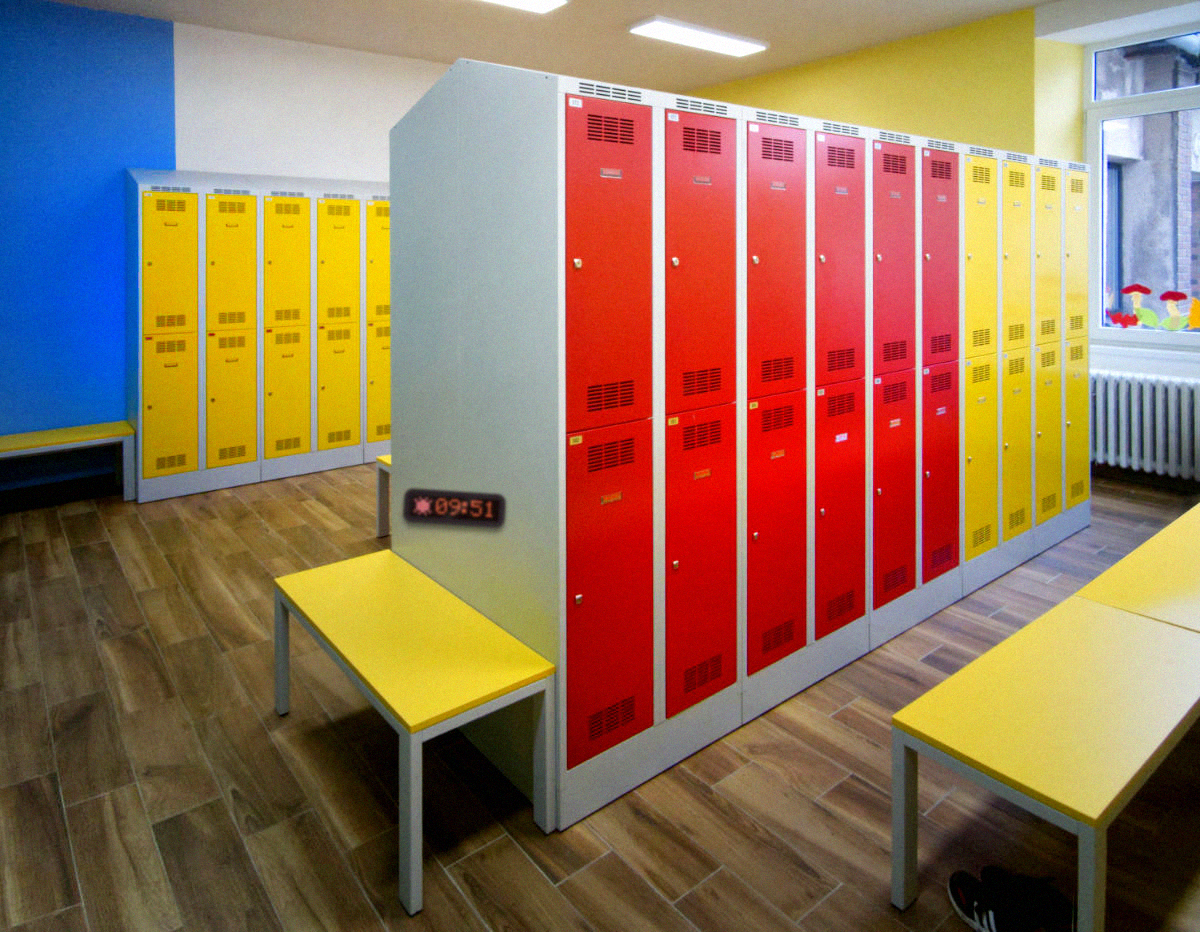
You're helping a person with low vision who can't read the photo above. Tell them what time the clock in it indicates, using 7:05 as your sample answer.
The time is 9:51
